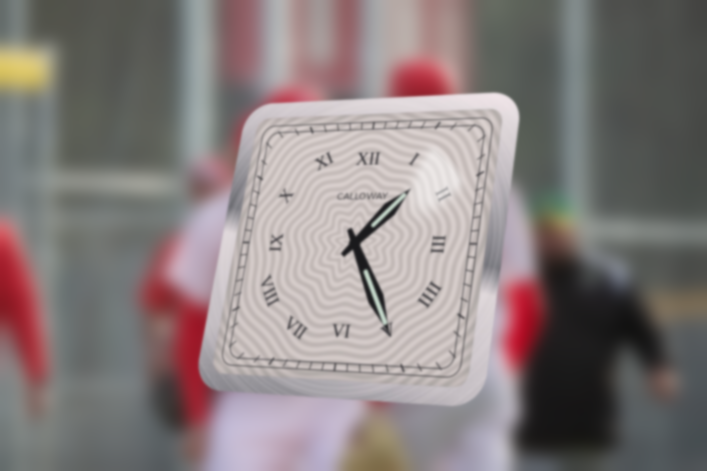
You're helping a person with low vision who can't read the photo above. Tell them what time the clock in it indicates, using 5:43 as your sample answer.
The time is 1:25
